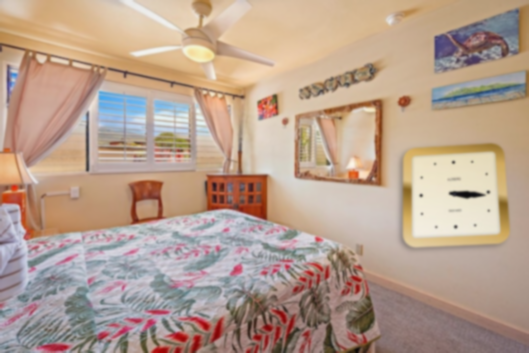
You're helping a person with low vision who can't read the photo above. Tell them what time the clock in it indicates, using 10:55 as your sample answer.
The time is 3:16
